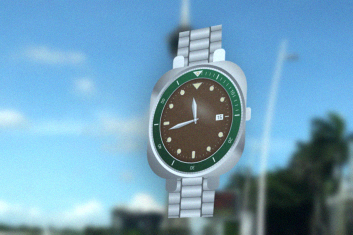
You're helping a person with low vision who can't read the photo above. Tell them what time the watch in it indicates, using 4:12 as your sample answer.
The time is 11:43
